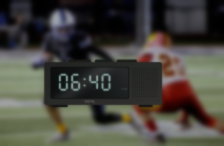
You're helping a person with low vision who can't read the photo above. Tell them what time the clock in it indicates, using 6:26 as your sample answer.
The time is 6:40
